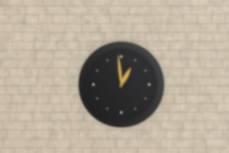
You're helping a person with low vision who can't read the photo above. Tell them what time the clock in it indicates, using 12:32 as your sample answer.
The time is 12:59
